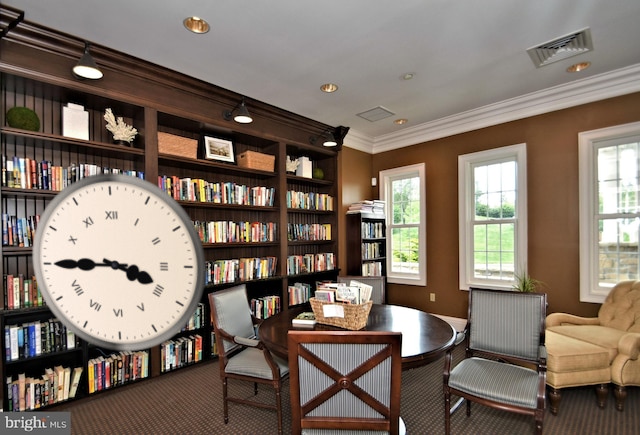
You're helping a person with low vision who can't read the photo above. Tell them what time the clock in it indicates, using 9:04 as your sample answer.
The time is 3:45
